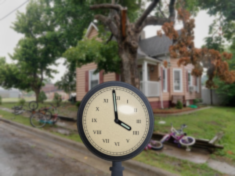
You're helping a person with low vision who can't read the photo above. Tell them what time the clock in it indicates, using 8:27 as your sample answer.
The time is 3:59
